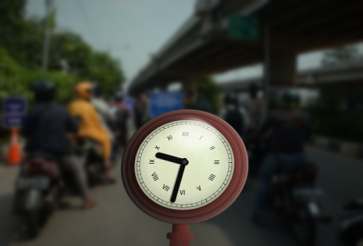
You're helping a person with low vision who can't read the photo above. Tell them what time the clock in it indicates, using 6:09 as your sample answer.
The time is 9:32
